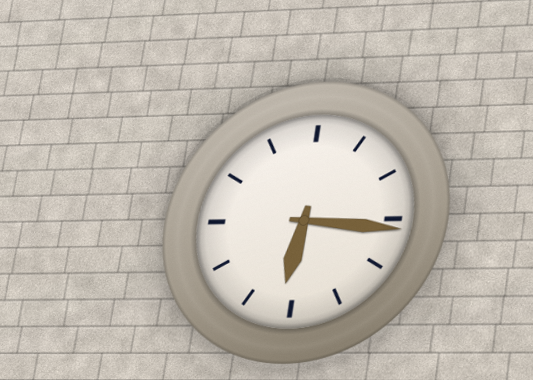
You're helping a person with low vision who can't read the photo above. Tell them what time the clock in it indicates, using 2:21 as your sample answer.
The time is 6:16
